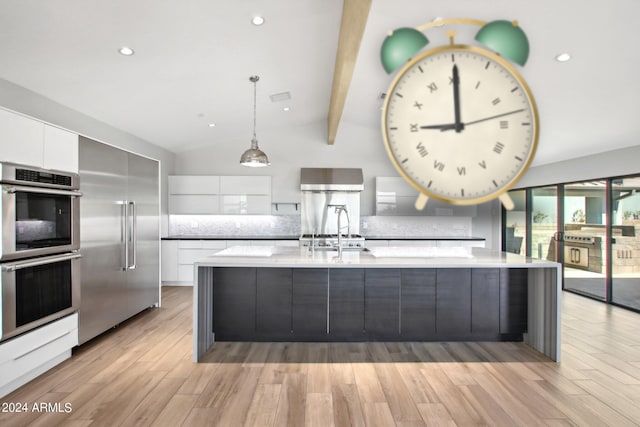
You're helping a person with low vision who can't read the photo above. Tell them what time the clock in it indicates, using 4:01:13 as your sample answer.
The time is 9:00:13
